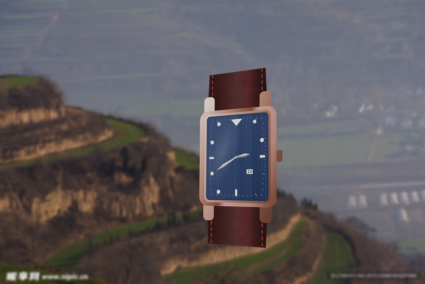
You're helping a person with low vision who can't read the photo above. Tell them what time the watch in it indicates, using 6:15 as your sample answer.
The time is 2:40
